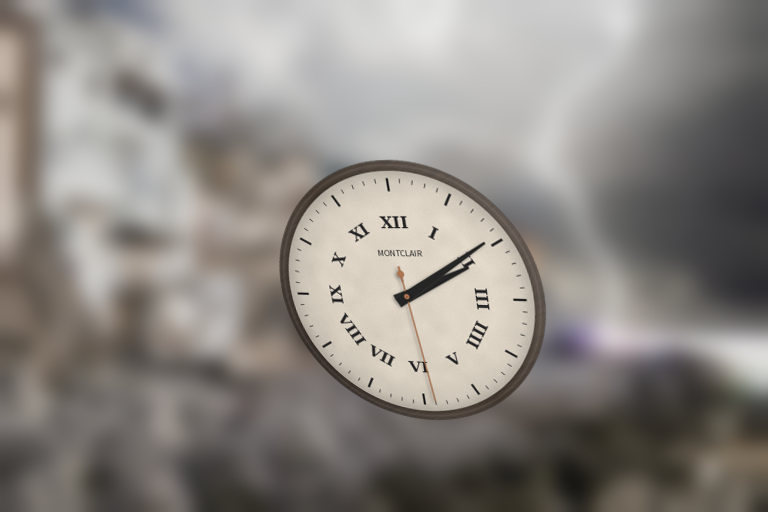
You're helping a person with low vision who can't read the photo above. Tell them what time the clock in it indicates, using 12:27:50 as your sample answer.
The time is 2:09:29
